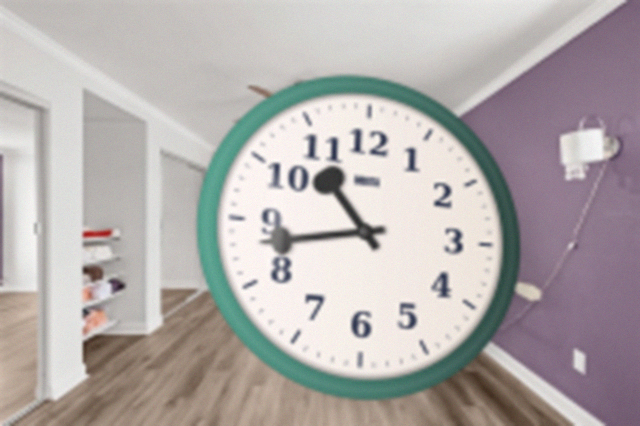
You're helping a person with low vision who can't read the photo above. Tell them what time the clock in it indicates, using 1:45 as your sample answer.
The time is 10:43
